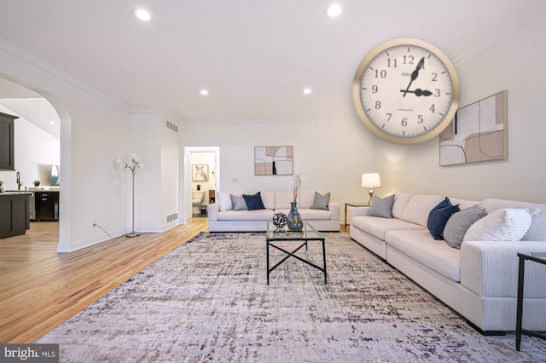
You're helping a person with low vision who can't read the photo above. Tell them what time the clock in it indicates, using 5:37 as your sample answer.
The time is 3:04
